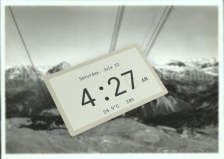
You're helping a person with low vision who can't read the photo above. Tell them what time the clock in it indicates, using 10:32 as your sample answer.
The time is 4:27
